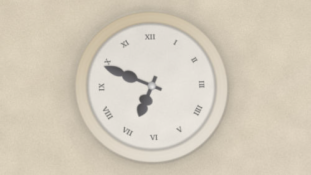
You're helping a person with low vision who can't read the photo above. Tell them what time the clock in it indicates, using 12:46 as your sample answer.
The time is 6:49
